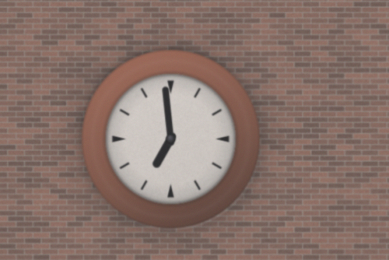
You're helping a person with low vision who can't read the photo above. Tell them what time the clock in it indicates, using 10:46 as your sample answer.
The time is 6:59
